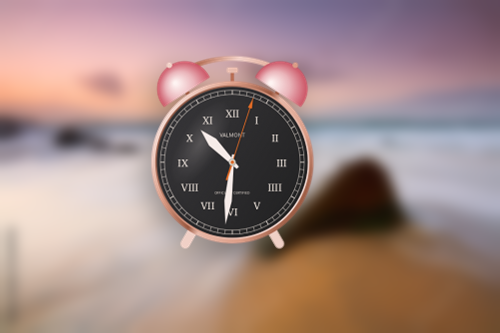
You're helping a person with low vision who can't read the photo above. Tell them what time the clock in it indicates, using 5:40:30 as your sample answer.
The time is 10:31:03
